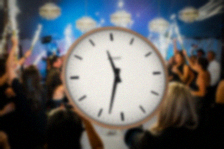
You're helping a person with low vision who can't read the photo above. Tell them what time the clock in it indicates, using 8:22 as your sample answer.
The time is 11:33
